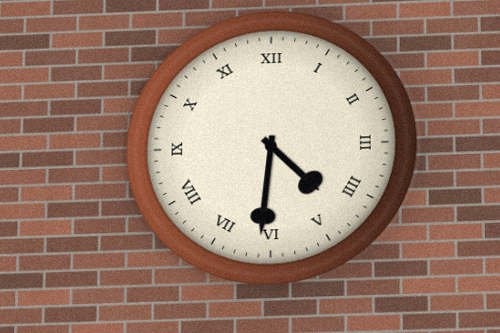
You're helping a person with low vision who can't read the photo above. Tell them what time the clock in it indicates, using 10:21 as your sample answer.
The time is 4:31
